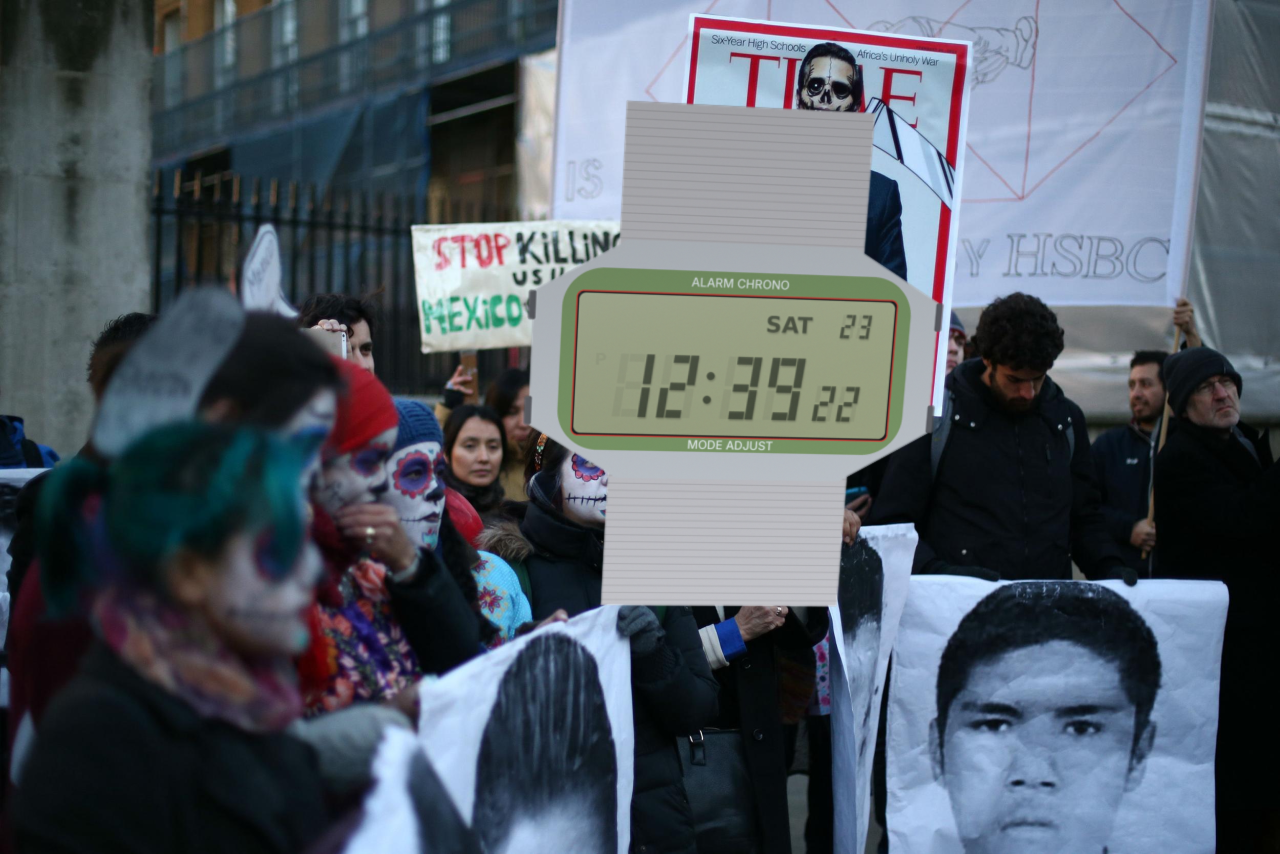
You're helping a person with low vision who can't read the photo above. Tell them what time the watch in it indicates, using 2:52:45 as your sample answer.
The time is 12:39:22
